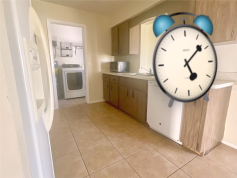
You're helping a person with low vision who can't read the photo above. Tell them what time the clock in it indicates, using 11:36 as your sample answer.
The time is 5:08
